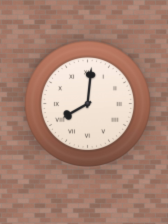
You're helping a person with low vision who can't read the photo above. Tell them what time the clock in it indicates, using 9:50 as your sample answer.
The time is 8:01
